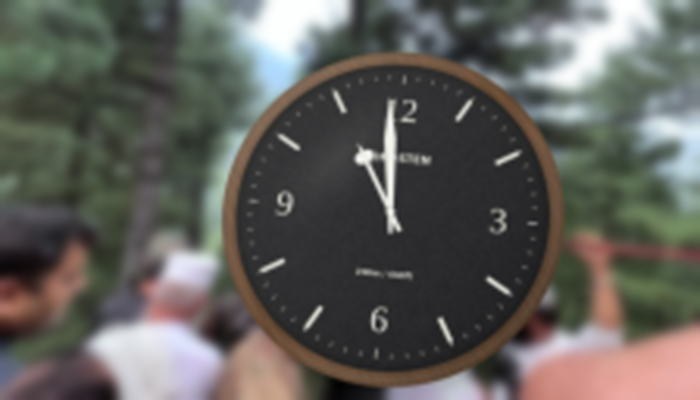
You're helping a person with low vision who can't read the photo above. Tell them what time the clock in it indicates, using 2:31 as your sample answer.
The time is 10:59
